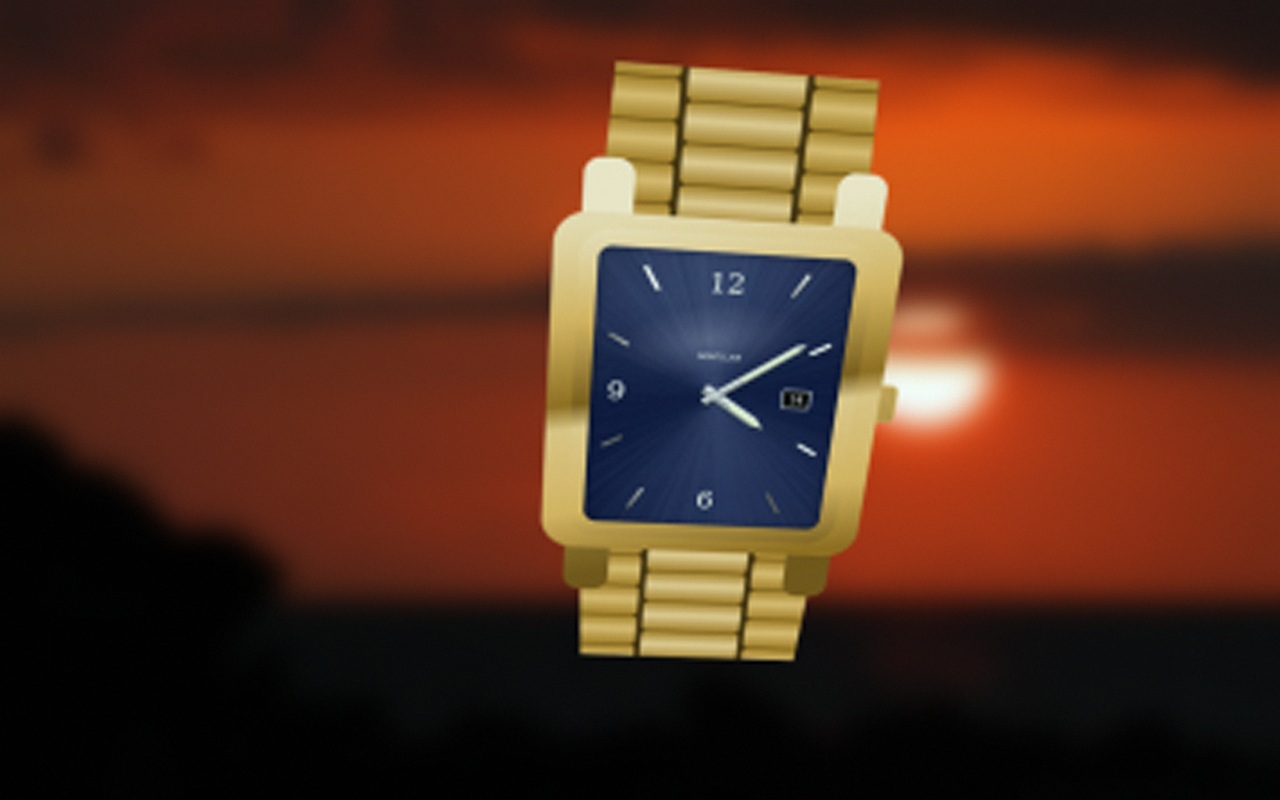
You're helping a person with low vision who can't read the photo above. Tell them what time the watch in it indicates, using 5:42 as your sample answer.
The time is 4:09
